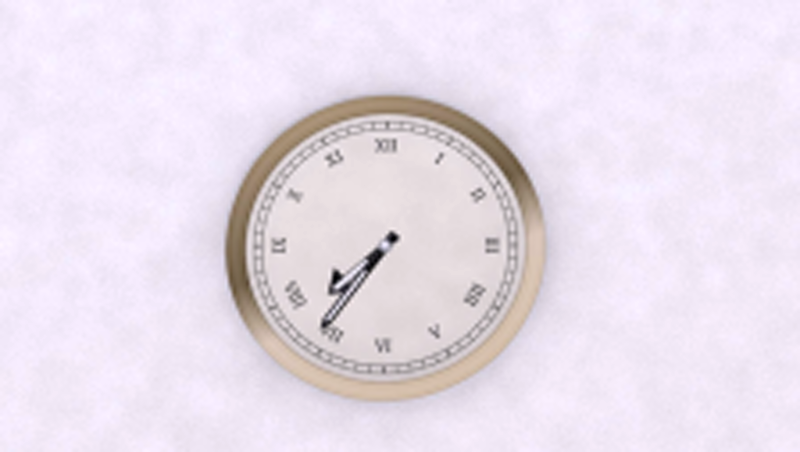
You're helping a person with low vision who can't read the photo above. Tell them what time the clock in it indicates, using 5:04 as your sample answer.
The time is 7:36
